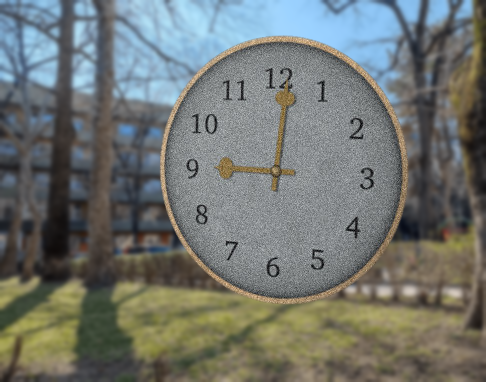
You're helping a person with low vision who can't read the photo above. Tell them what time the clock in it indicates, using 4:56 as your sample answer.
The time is 9:01
